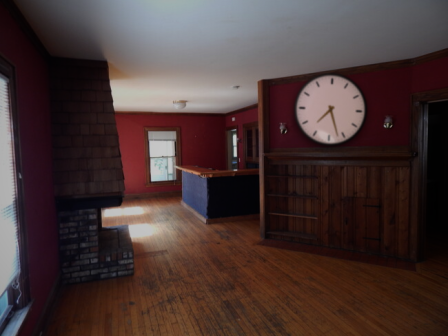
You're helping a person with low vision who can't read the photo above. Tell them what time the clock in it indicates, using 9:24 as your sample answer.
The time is 7:27
